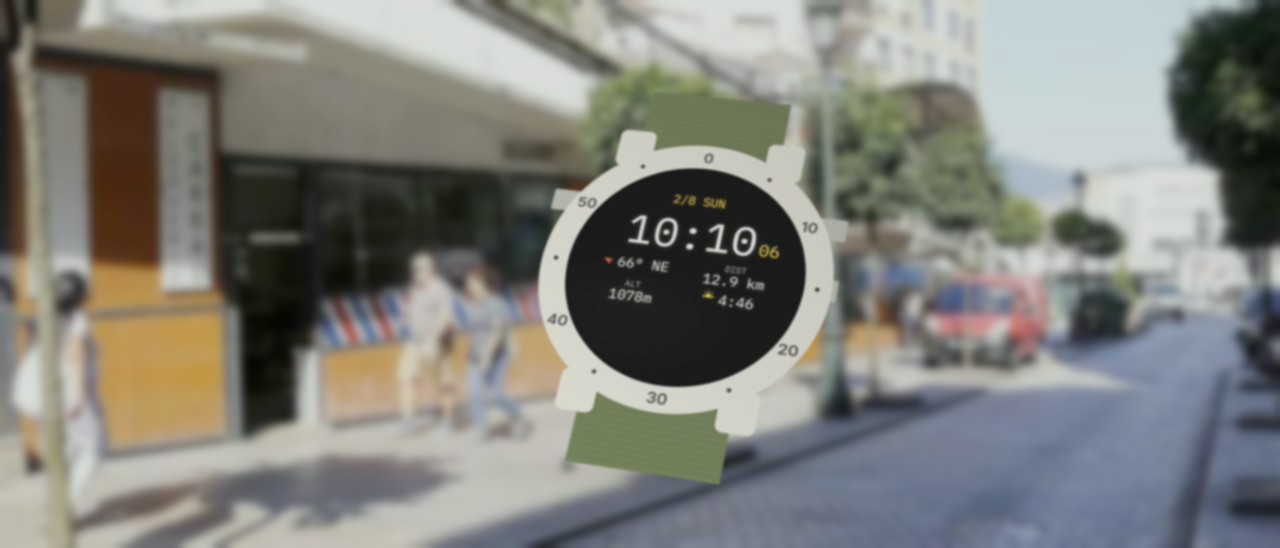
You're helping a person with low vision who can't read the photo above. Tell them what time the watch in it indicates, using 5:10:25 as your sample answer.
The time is 10:10:06
